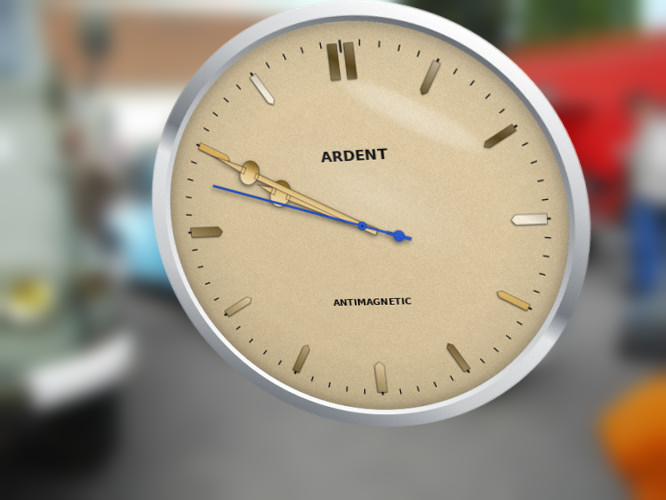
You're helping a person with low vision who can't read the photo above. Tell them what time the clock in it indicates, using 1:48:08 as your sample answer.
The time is 9:49:48
